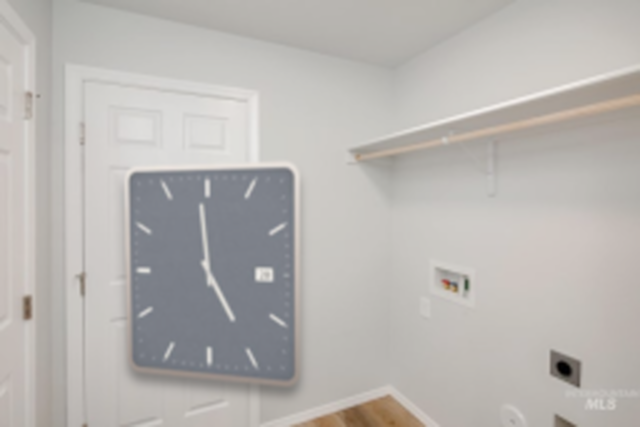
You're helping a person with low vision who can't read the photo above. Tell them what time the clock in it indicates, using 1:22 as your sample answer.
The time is 4:59
